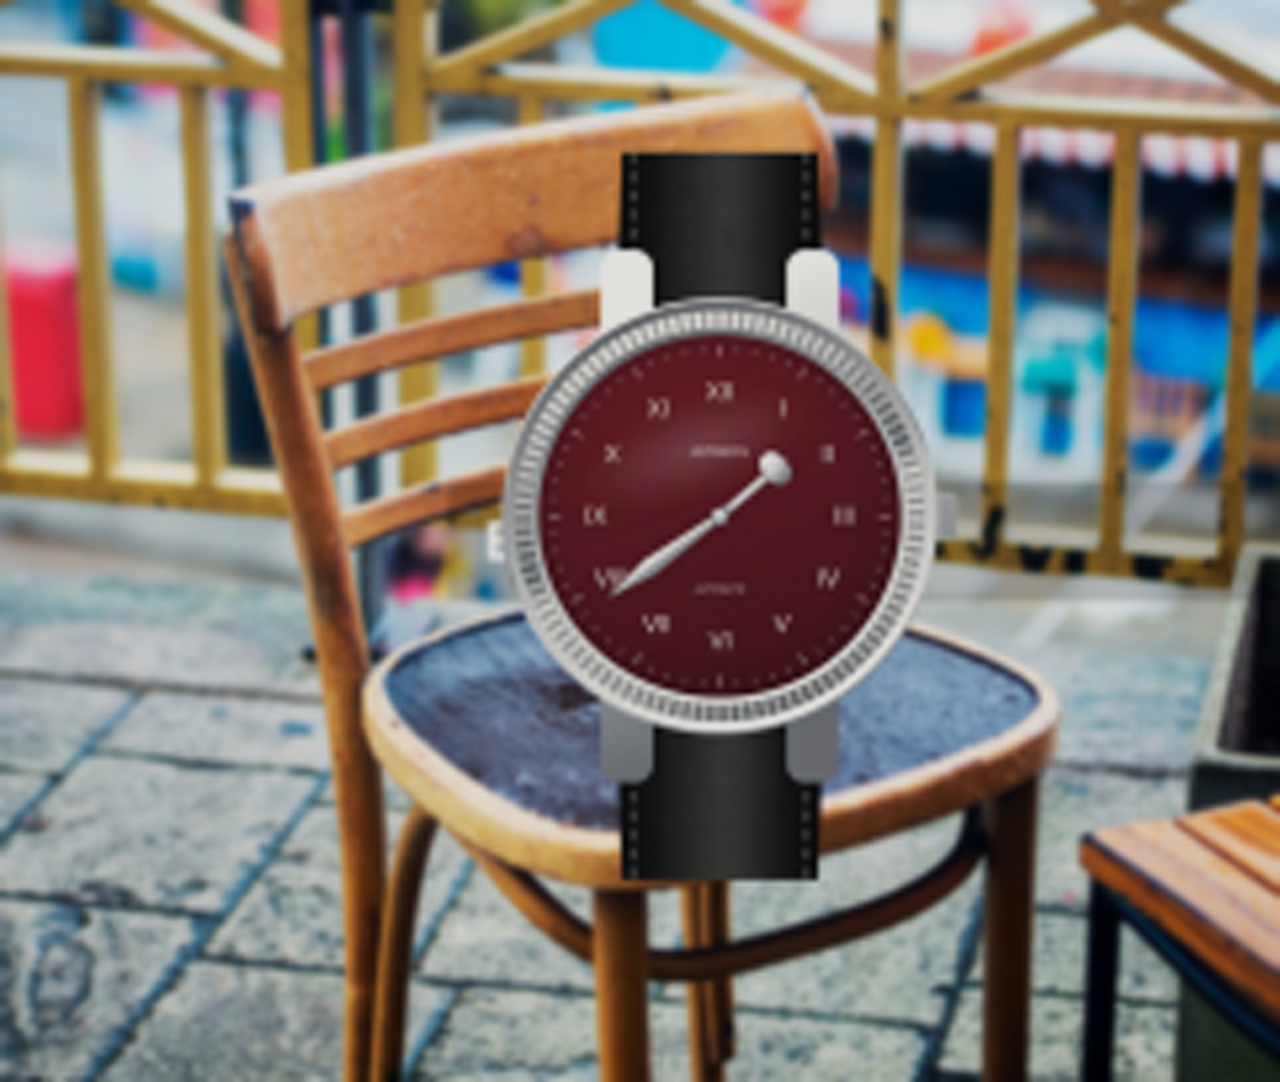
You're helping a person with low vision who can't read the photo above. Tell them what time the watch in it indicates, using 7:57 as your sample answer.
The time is 1:39
